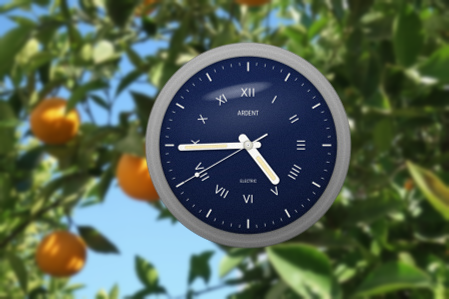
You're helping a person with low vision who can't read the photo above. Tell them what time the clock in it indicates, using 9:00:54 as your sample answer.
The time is 4:44:40
